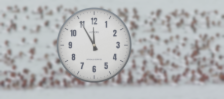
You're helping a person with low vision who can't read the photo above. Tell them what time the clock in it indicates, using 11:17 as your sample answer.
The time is 11:55
